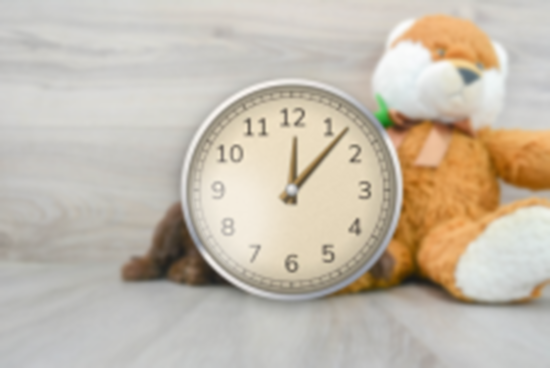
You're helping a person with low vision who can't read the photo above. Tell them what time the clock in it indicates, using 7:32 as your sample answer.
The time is 12:07
